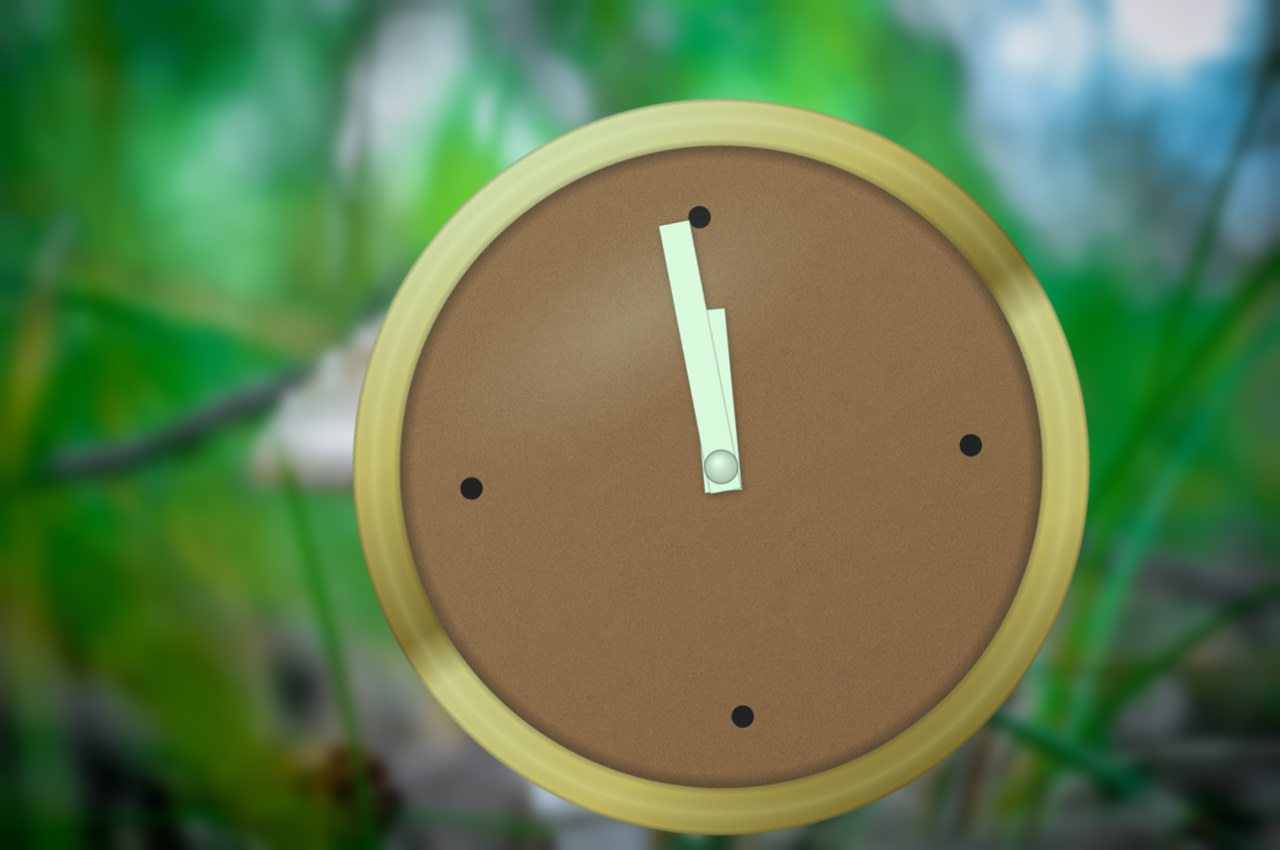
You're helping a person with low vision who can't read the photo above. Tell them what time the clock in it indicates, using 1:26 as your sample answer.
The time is 11:59
